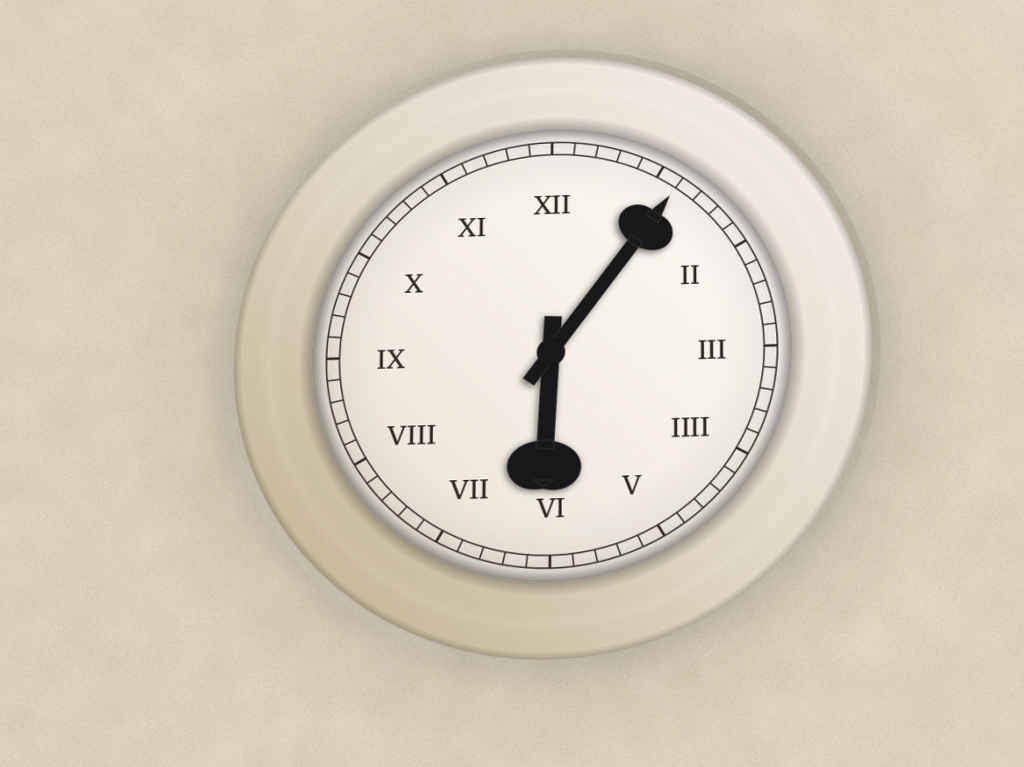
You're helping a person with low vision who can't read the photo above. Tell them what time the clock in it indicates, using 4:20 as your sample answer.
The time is 6:06
